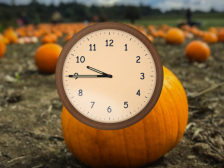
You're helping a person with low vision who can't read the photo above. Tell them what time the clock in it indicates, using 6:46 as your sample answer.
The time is 9:45
